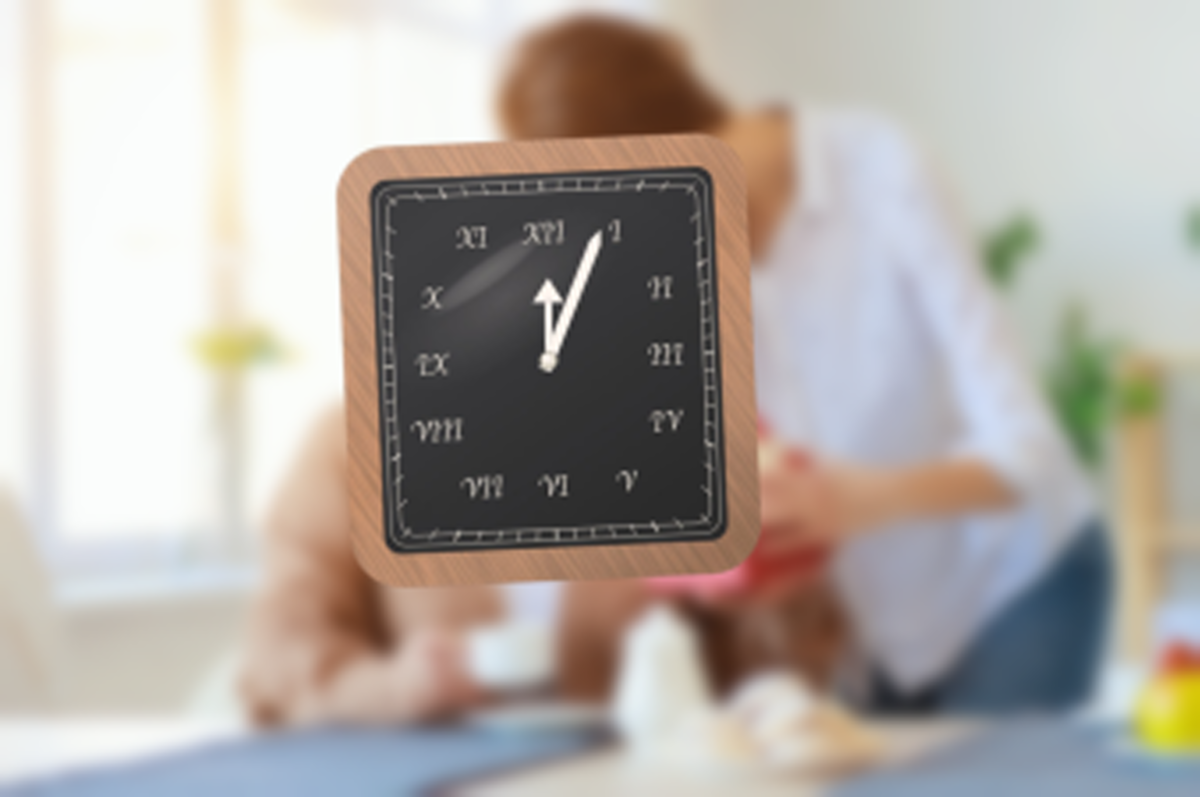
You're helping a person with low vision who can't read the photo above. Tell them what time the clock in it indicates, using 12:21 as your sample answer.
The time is 12:04
